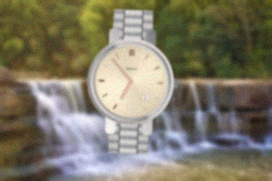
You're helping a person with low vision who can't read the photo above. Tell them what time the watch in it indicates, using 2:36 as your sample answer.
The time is 6:53
